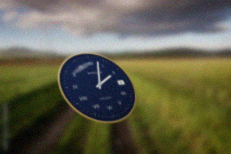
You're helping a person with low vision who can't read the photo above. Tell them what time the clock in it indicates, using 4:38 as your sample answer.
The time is 2:03
